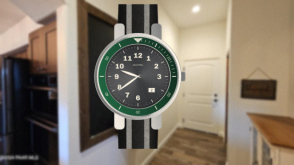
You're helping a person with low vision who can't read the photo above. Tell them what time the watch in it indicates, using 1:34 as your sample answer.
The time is 9:39
